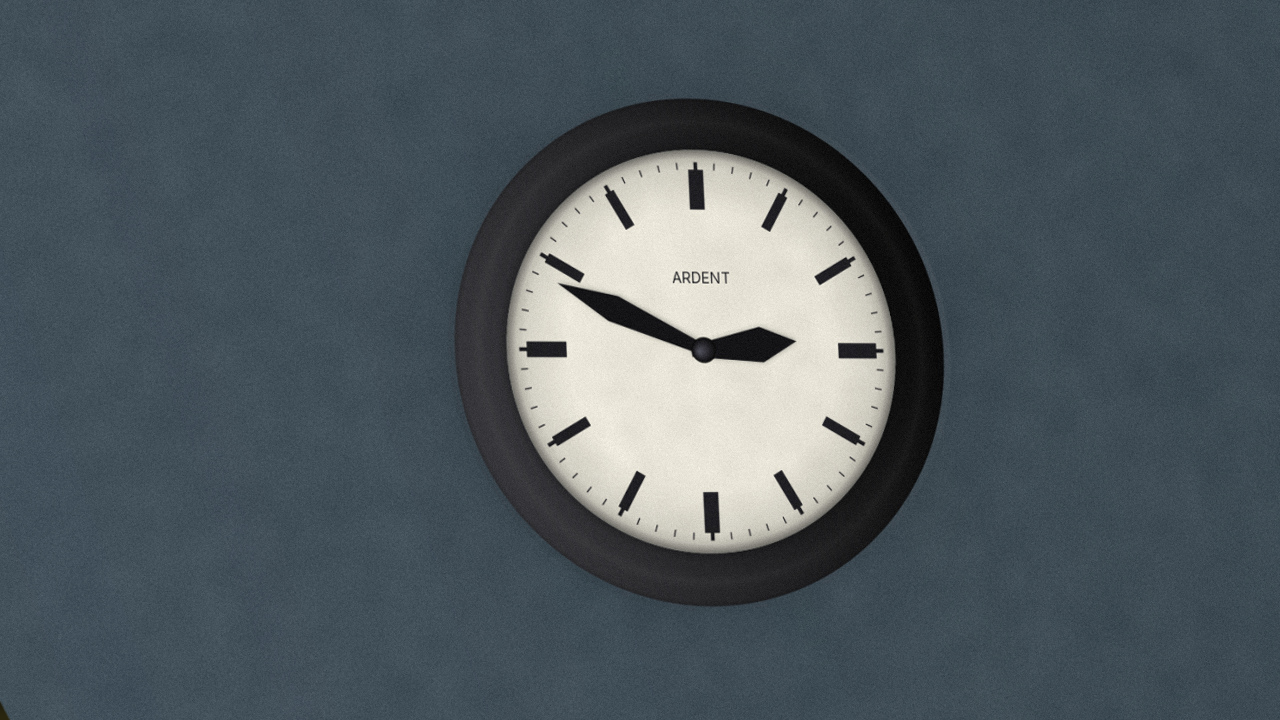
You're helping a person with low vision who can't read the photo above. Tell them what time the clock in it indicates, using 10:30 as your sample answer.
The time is 2:49
